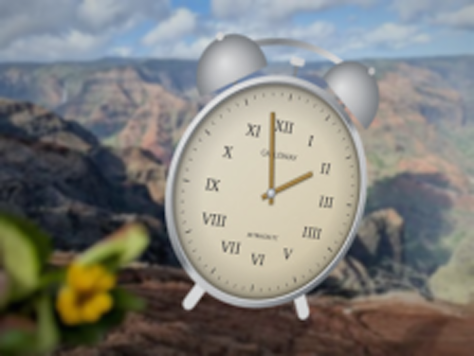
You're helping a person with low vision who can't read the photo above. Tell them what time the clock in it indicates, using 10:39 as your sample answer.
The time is 1:58
